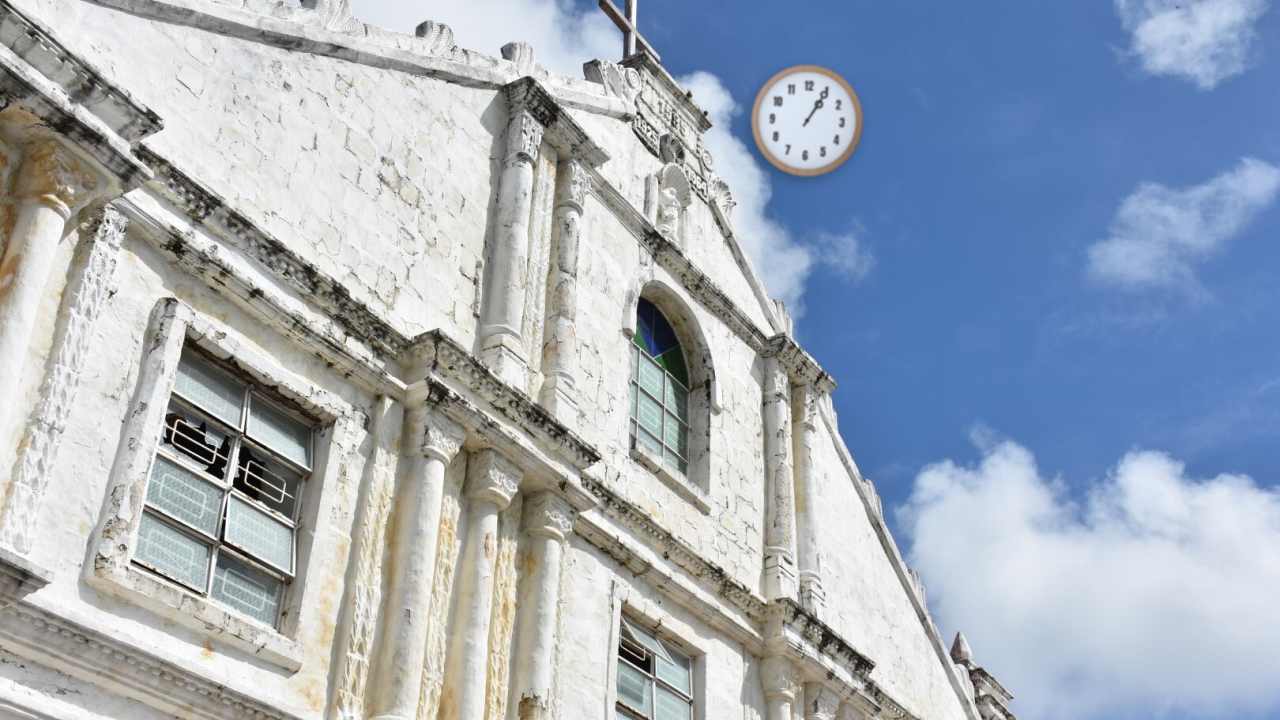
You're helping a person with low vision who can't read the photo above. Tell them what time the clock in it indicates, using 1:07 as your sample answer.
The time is 1:05
